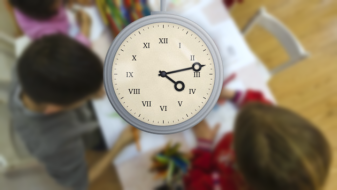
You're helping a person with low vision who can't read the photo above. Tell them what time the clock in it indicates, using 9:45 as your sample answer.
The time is 4:13
